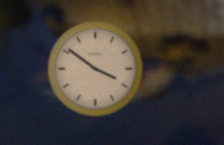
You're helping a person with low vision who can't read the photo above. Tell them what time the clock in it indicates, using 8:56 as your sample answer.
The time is 3:51
